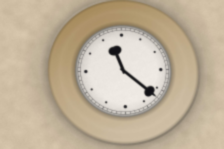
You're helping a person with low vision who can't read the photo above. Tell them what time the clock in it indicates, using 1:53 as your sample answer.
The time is 11:22
